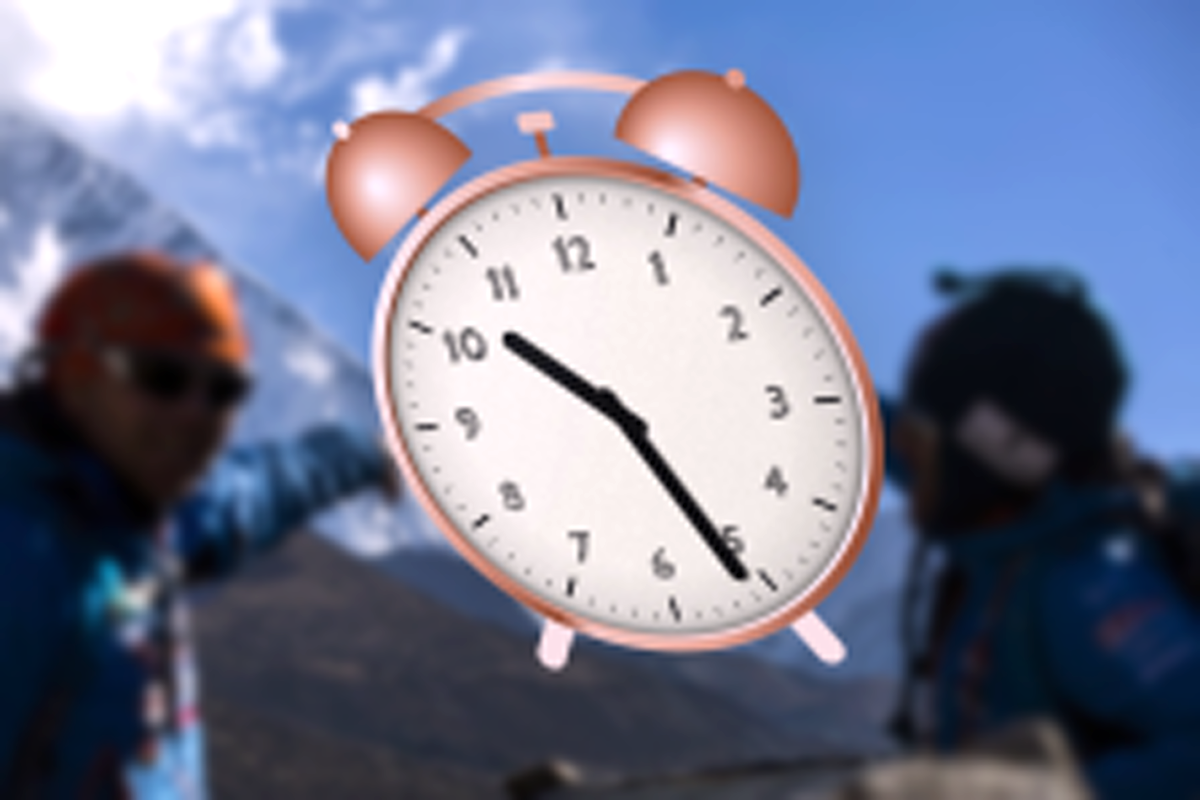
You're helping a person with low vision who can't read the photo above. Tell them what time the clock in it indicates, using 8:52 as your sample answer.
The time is 10:26
